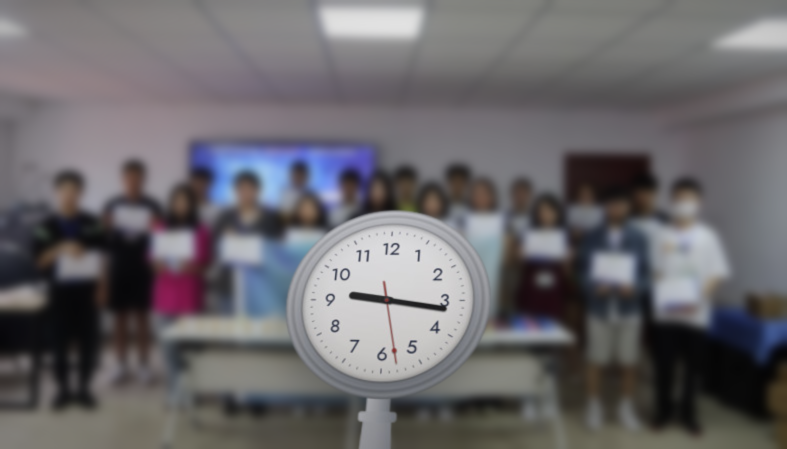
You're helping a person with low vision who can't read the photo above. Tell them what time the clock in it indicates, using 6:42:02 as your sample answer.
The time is 9:16:28
